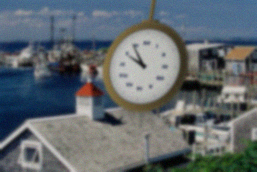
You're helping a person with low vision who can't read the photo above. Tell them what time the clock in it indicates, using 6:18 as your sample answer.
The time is 9:54
